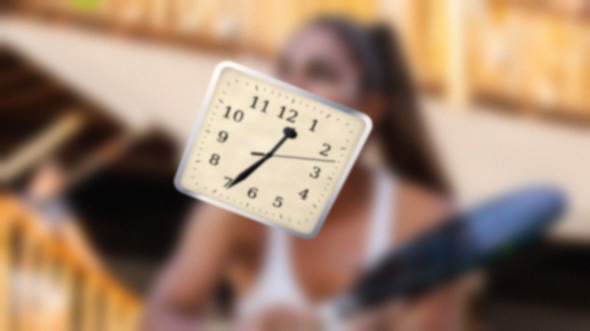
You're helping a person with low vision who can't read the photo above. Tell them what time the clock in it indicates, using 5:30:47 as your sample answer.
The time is 12:34:12
